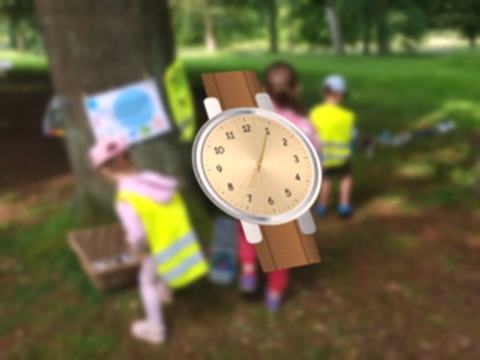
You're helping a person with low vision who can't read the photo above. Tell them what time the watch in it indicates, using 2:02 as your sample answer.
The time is 7:05
